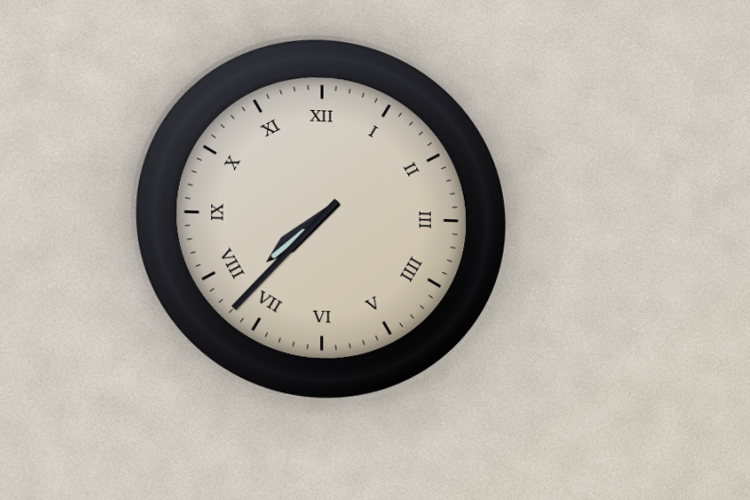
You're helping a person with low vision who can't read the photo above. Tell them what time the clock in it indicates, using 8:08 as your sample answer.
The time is 7:37
